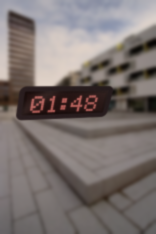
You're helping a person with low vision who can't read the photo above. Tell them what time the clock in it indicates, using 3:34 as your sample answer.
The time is 1:48
